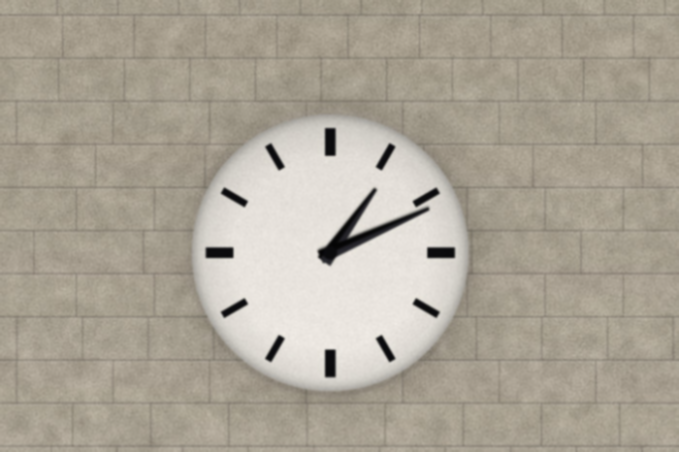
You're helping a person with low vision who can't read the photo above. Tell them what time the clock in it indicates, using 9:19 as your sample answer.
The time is 1:11
